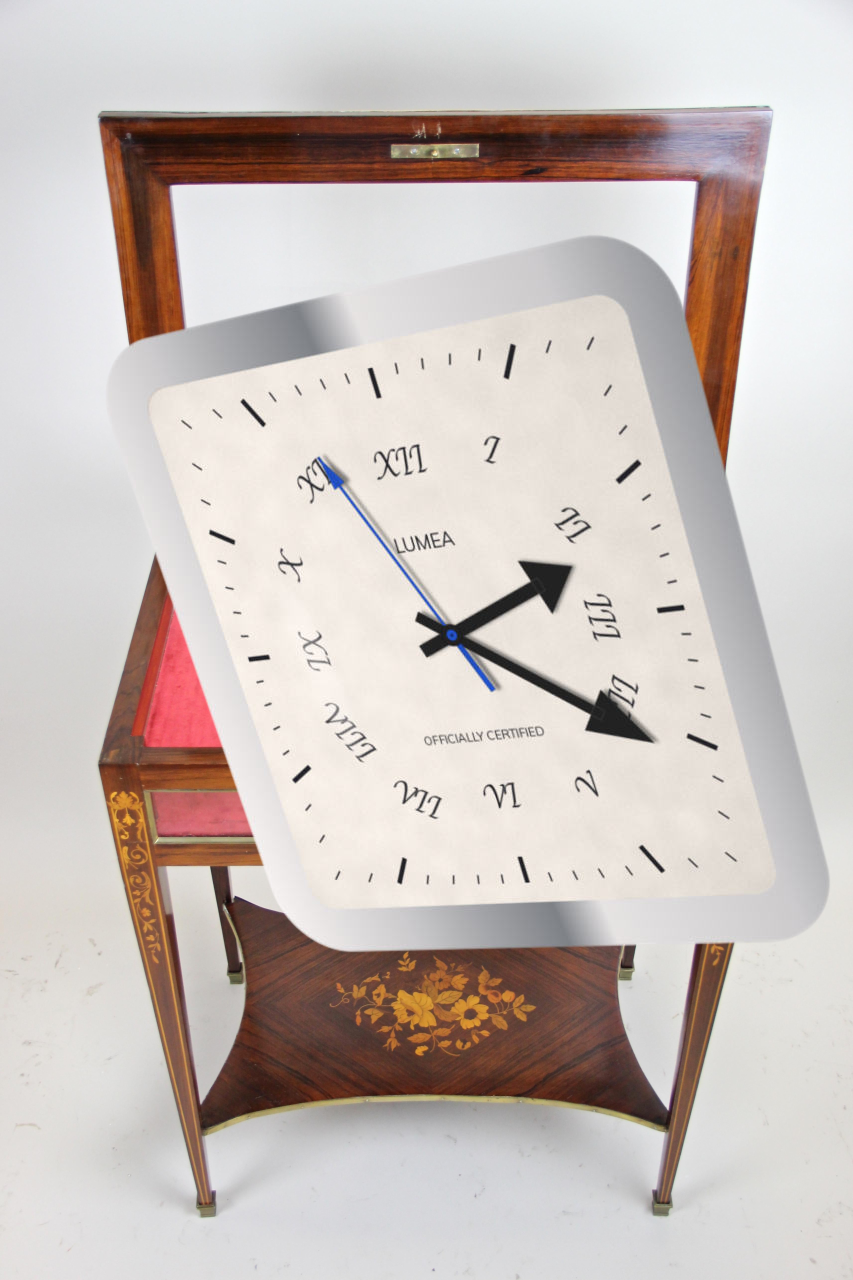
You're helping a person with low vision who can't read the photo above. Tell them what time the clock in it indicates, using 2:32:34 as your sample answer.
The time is 2:20:56
